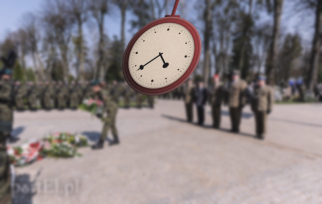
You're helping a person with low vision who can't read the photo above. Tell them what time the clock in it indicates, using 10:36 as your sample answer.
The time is 4:38
